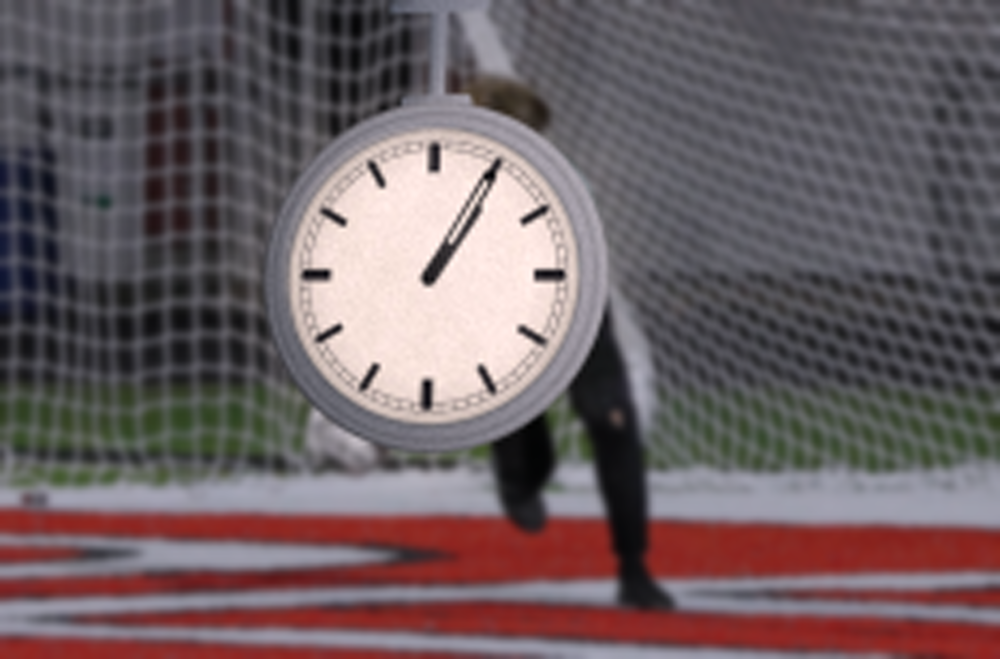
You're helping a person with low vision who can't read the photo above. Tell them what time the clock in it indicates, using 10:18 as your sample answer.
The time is 1:05
